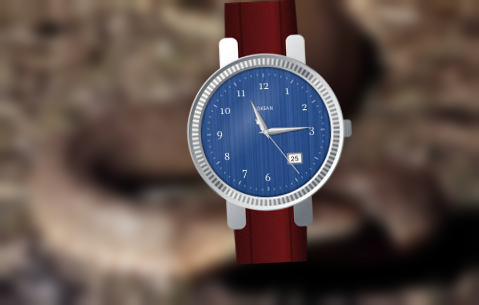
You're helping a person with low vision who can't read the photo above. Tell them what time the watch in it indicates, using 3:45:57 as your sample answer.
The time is 11:14:24
